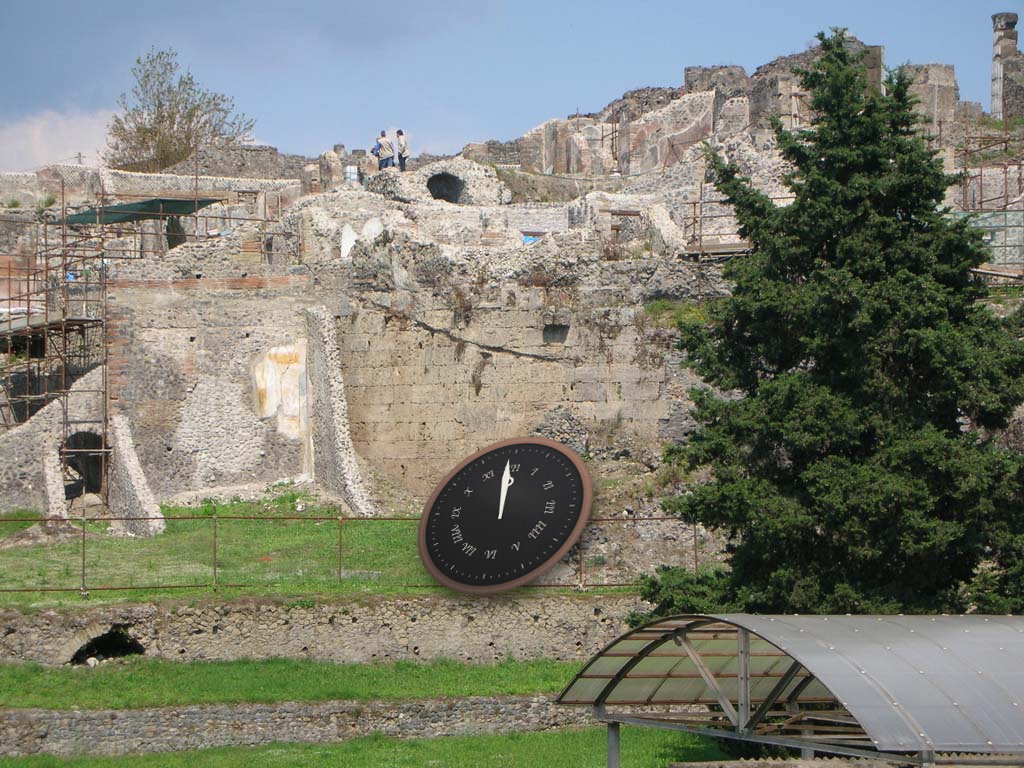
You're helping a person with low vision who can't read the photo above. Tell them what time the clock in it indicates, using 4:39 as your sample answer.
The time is 11:59
